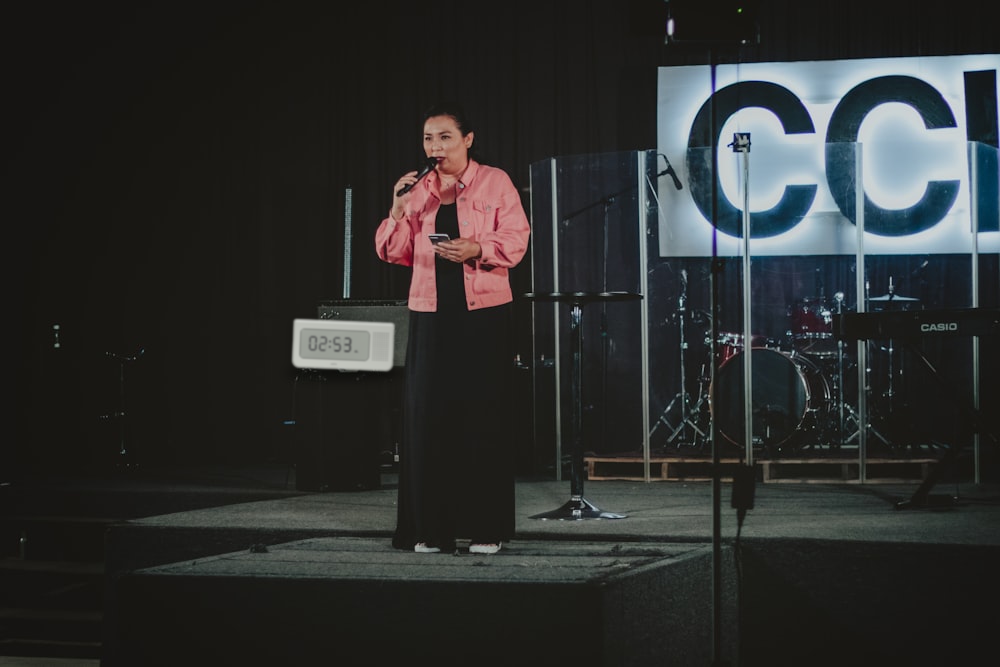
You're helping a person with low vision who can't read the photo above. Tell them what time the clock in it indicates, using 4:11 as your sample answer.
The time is 2:53
